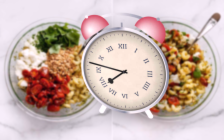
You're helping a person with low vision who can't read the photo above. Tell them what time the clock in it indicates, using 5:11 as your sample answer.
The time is 7:47
